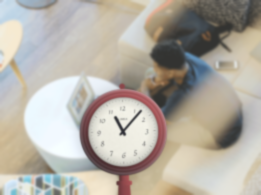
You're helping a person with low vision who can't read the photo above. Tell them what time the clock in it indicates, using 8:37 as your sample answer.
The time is 11:07
